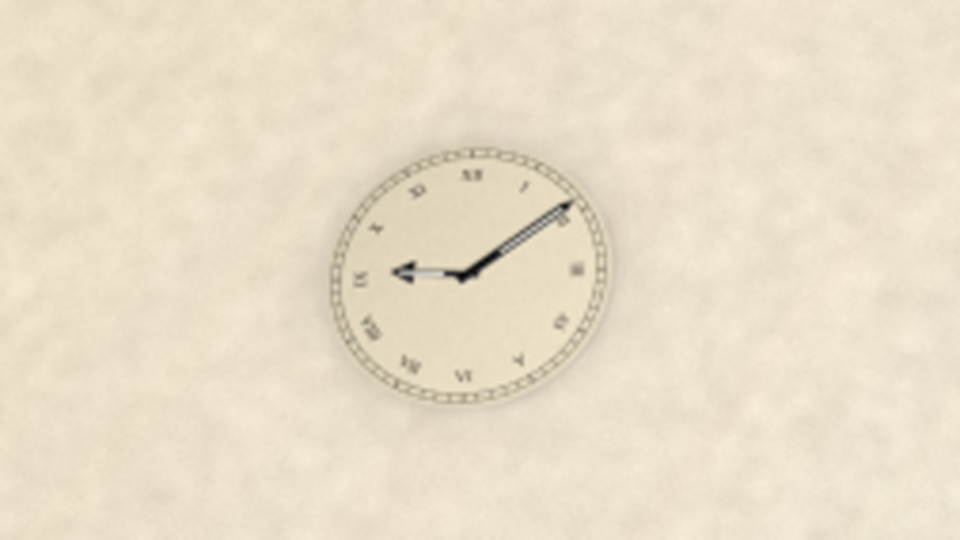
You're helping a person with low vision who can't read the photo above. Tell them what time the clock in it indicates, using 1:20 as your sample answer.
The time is 9:09
